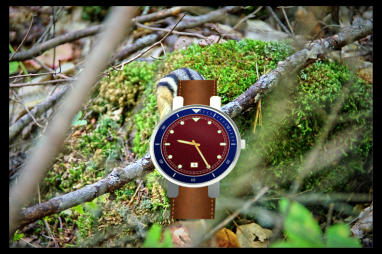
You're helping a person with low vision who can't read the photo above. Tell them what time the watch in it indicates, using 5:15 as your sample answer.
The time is 9:25
